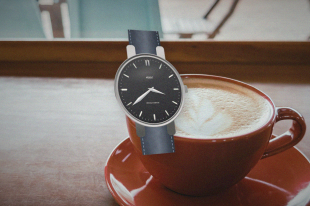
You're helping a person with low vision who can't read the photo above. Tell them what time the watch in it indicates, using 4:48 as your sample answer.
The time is 3:39
